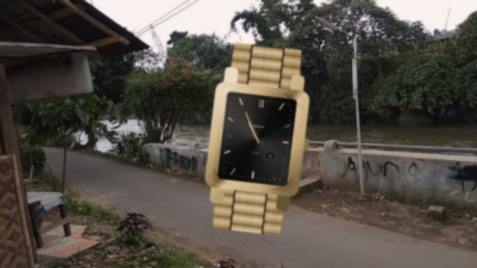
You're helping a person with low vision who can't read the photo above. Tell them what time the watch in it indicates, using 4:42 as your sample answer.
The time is 10:55
